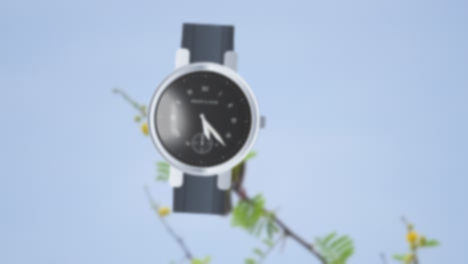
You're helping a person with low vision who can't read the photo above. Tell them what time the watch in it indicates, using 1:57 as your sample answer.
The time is 5:23
